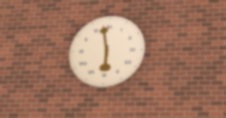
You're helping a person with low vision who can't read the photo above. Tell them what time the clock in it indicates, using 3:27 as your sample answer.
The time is 5:58
